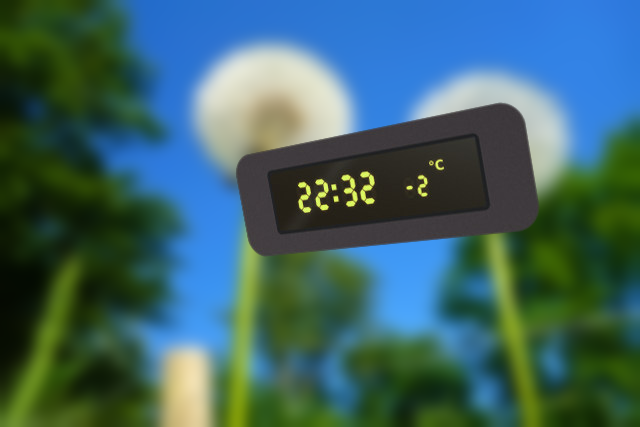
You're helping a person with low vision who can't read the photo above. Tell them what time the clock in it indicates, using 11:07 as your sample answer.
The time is 22:32
